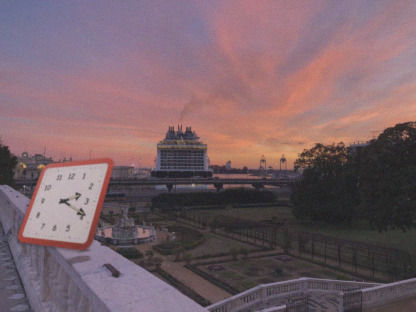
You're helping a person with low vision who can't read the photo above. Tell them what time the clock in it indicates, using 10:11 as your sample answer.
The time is 2:19
